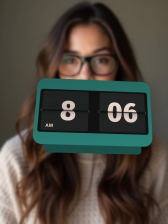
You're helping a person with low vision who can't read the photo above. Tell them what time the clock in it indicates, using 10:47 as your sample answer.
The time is 8:06
